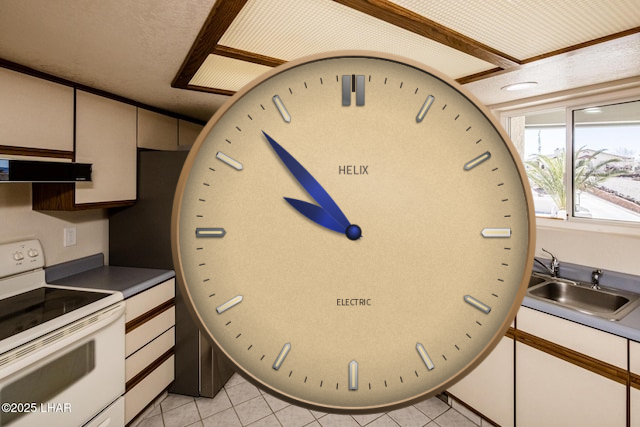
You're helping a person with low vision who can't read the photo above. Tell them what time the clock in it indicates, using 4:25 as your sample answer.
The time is 9:53
